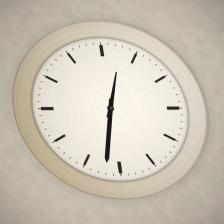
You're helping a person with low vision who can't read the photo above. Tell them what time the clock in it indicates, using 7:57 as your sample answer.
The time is 12:32
